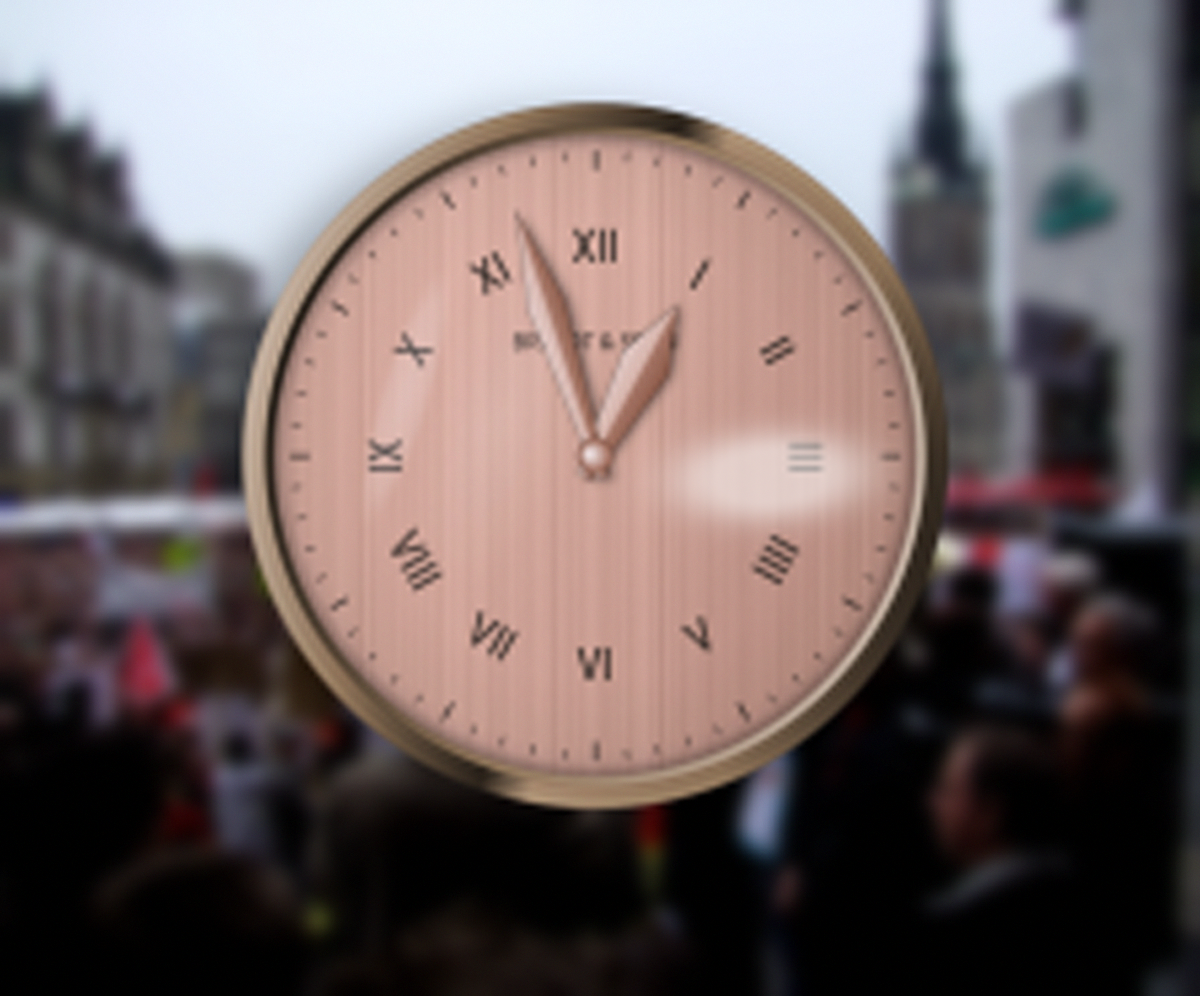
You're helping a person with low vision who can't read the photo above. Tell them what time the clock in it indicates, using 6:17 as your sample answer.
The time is 12:57
